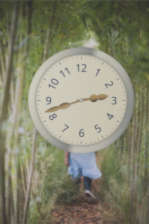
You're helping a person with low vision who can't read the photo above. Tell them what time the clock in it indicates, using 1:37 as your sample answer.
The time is 2:42
